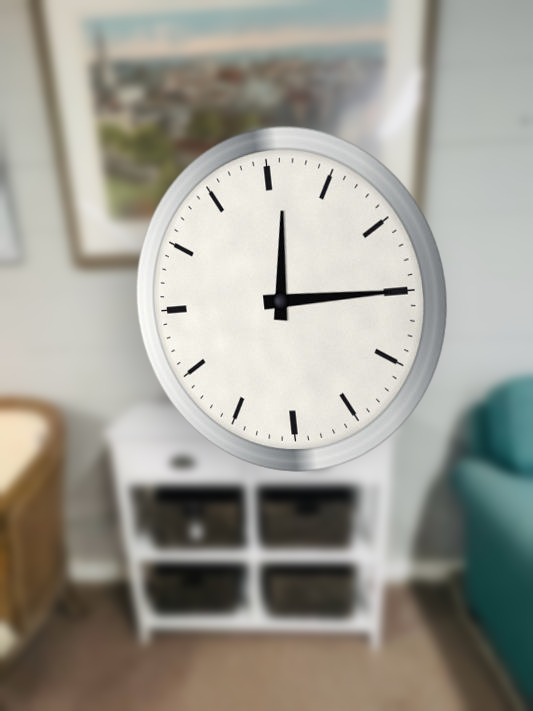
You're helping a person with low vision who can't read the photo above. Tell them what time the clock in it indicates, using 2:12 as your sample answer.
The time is 12:15
